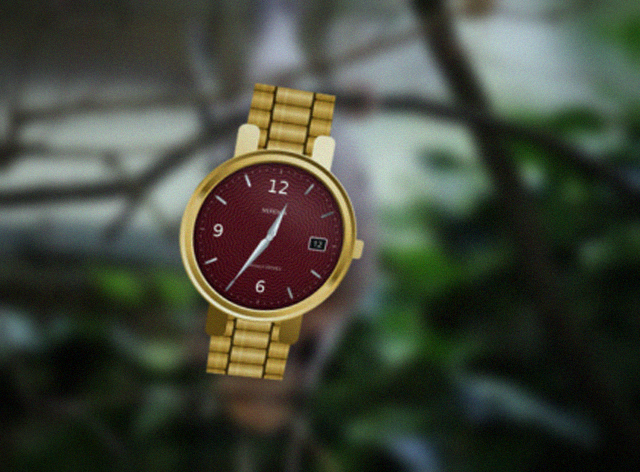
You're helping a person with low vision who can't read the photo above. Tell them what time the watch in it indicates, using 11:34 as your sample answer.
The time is 12:35
